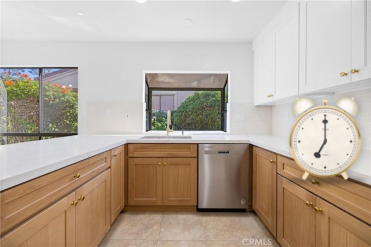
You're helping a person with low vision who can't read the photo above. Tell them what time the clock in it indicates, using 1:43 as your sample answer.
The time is 7:00
